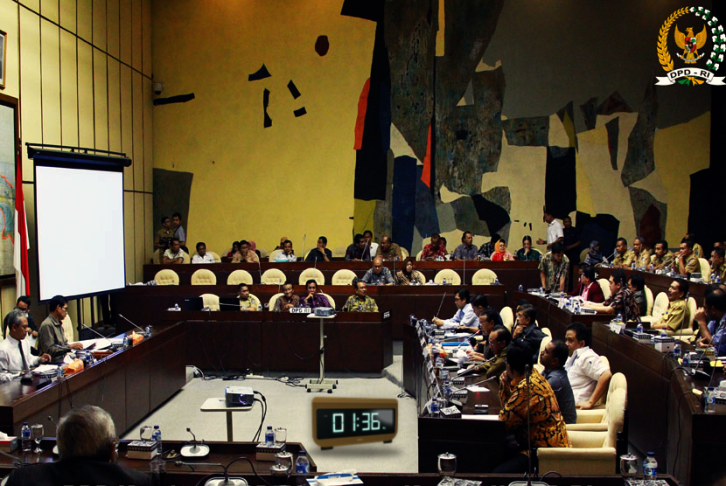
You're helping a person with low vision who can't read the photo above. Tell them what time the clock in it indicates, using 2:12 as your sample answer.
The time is 1:36
